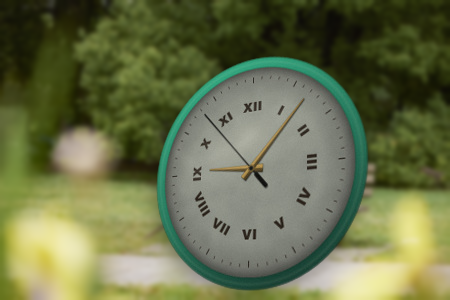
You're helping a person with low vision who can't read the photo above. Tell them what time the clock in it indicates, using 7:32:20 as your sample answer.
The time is 9:06:53
